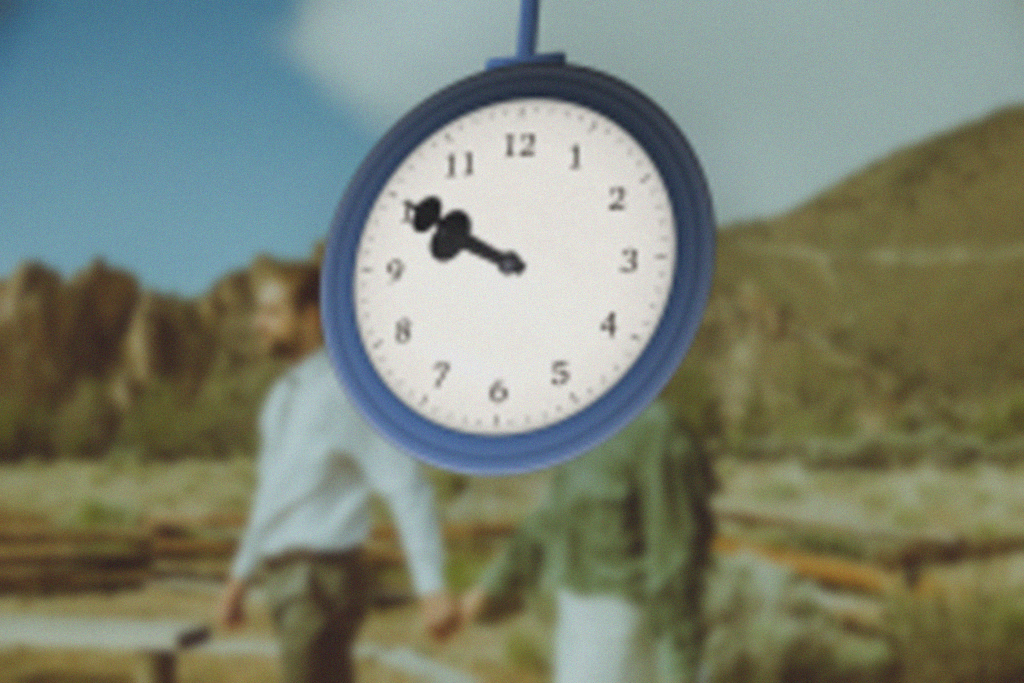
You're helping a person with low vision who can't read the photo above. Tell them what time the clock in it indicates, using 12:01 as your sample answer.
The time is 9:50
